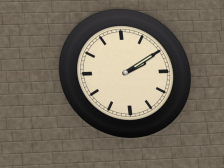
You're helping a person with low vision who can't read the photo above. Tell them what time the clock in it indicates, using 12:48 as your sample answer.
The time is 2:10
